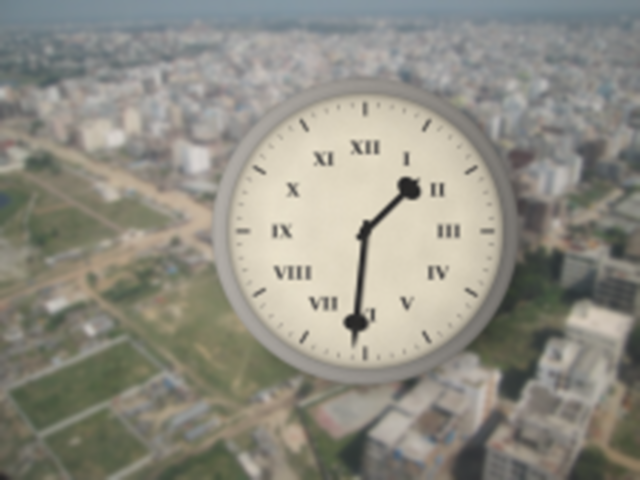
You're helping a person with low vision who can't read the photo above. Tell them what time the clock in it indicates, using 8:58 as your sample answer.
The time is 1:31
